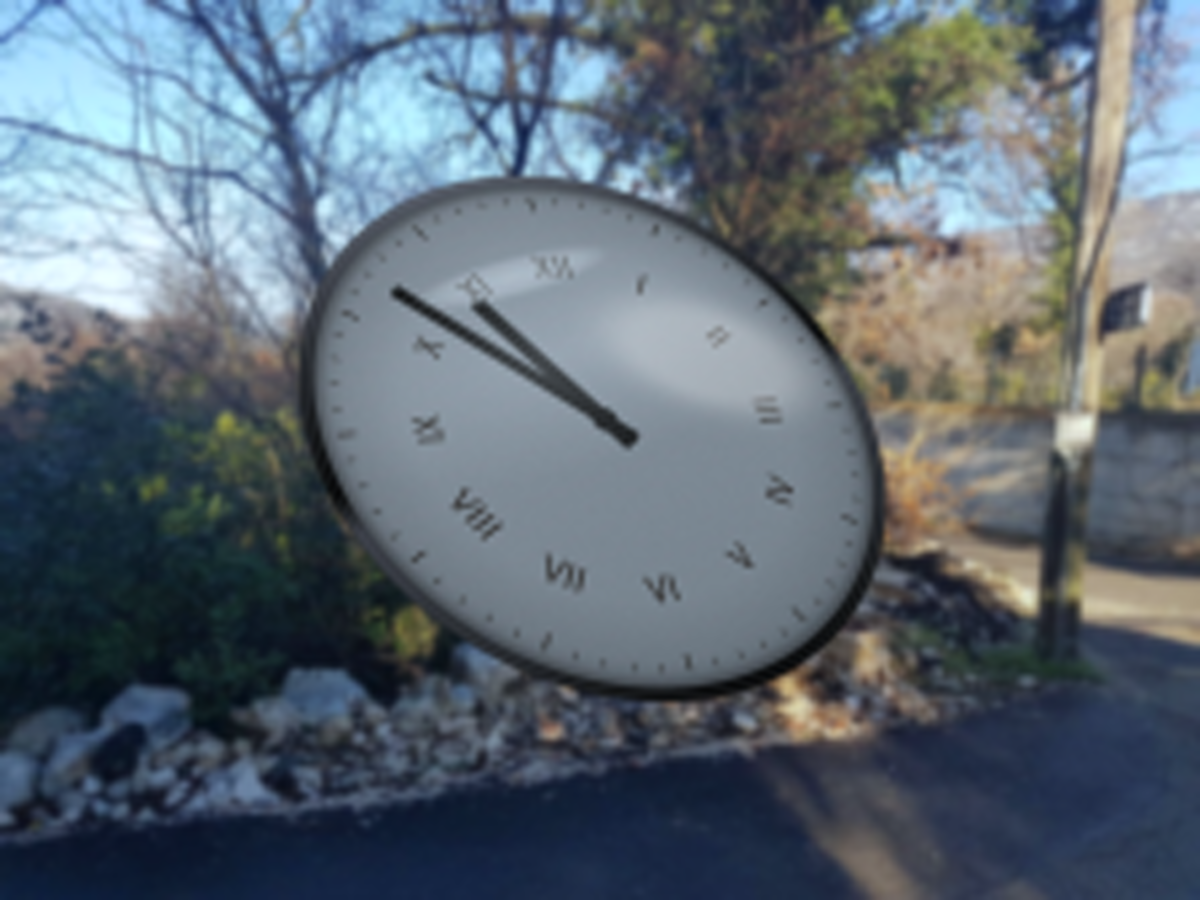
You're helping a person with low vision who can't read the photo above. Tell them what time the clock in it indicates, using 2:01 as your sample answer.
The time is 10:52
